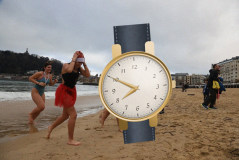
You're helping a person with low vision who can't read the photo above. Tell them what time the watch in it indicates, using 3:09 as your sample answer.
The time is 7:50
